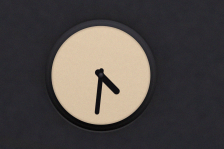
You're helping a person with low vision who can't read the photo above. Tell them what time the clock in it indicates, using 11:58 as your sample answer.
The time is 4:31
